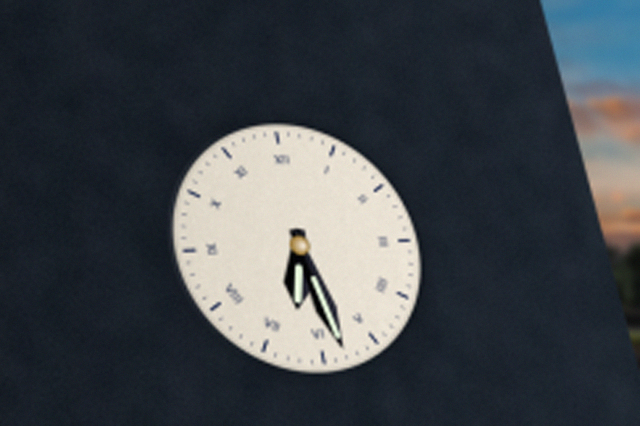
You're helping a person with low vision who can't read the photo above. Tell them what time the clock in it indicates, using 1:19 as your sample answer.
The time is 6:28
